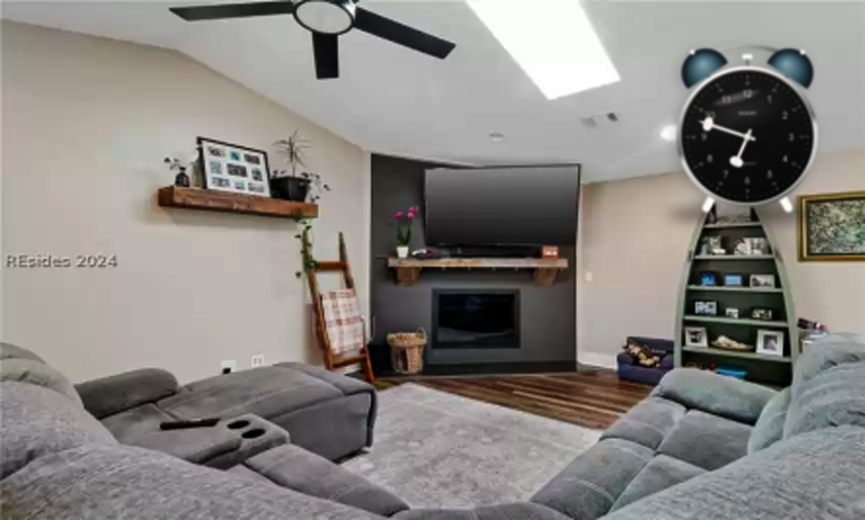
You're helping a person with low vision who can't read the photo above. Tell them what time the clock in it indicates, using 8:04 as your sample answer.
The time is 6:48
